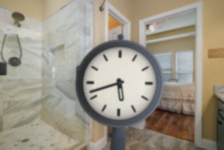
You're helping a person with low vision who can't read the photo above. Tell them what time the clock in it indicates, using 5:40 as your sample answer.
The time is 5:42
